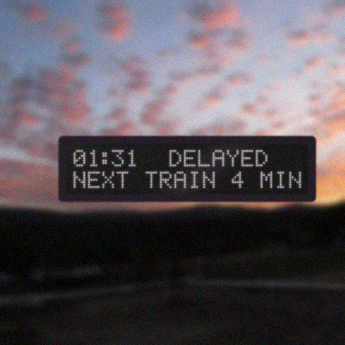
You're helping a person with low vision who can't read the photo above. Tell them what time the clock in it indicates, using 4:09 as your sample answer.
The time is 1:31
